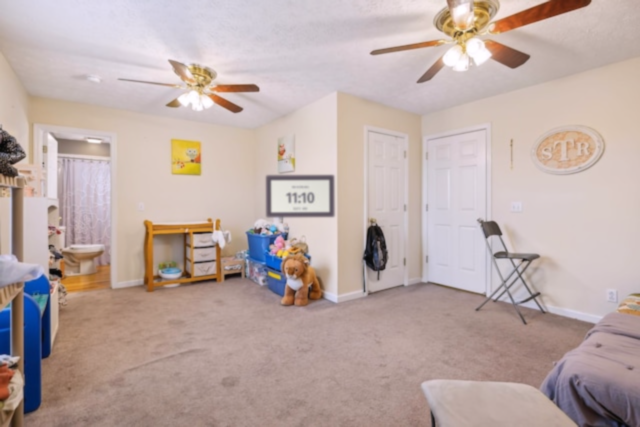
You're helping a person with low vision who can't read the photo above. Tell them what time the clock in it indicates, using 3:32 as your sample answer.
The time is 11:10
